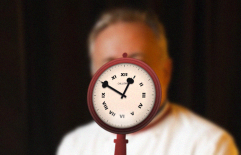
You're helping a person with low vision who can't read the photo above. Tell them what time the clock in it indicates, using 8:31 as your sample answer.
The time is 12:50
